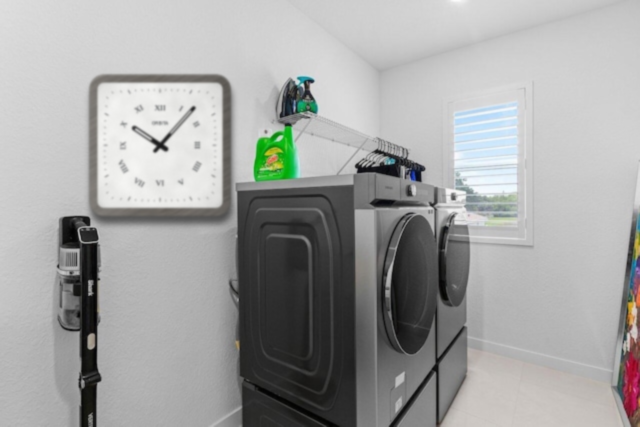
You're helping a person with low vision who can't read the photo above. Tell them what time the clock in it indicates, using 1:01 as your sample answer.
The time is 10:07
